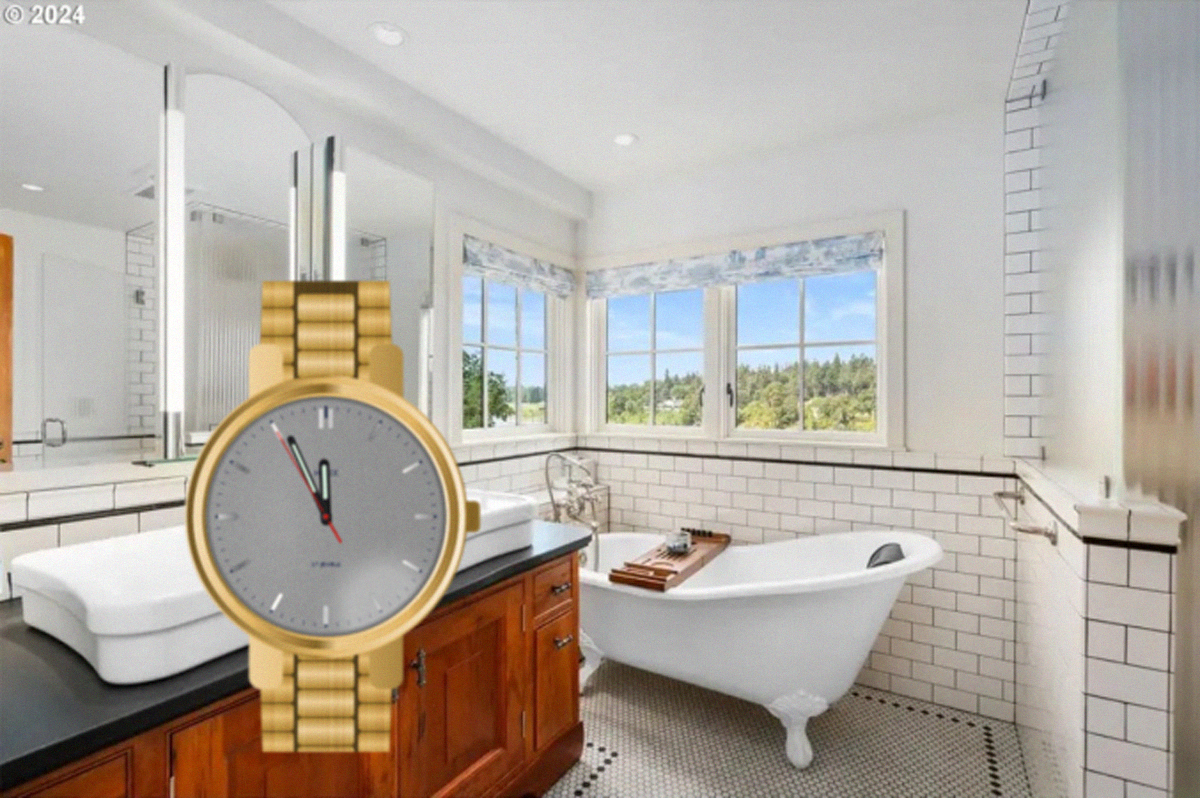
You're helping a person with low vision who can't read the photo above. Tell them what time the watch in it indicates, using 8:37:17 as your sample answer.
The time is 11:55:55
